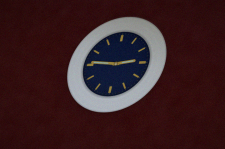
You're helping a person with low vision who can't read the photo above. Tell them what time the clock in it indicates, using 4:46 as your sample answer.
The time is 2:46
